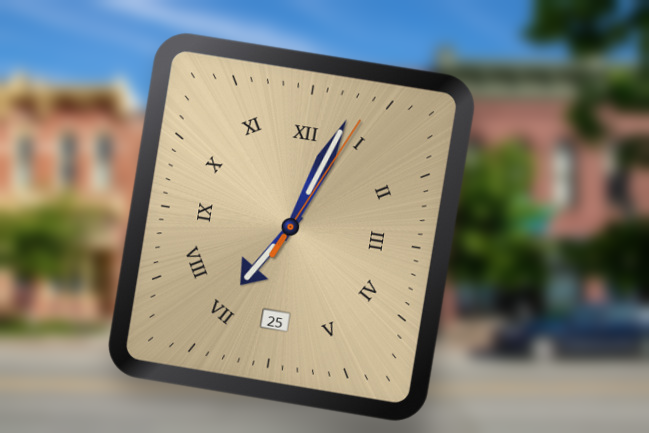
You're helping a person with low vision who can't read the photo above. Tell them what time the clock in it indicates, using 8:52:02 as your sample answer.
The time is 7:03:04
